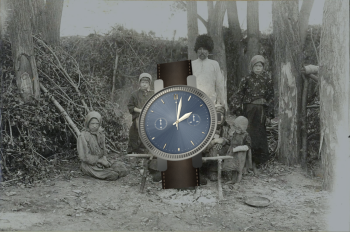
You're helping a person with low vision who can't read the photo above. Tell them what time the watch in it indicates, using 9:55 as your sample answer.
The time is 2:02
